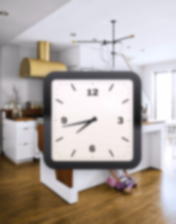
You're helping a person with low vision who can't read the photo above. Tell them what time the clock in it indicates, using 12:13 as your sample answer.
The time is 7:43
